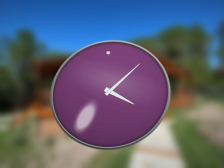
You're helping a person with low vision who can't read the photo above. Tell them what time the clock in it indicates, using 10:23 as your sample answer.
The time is 4:08
